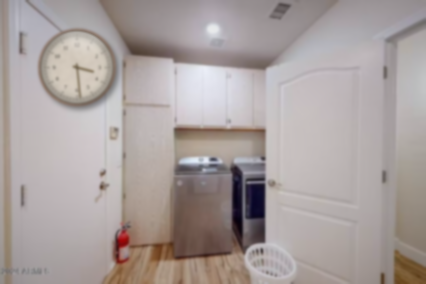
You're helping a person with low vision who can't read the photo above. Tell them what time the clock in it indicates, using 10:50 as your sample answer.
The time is 3:29
